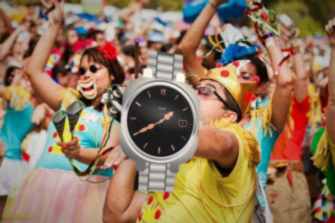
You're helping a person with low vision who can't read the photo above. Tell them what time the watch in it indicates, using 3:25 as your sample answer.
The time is 1:40
